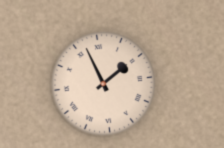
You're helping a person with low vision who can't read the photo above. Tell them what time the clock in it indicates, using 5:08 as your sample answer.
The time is 1:57
